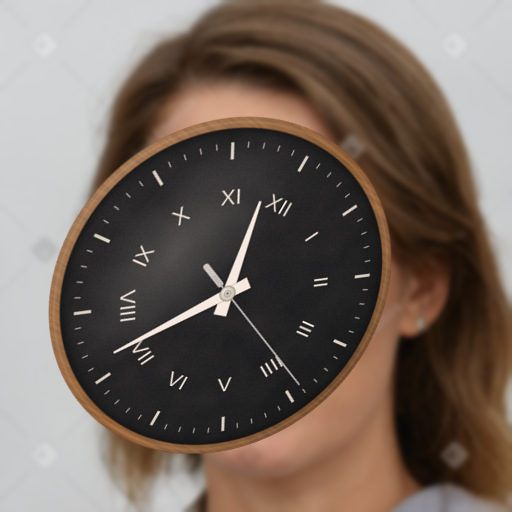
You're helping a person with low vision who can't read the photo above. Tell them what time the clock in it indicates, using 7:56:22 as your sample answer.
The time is 11:36:19
